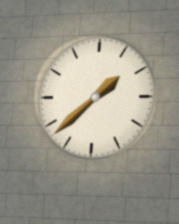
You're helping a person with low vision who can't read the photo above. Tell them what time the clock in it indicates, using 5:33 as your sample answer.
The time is 1:38
